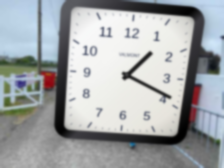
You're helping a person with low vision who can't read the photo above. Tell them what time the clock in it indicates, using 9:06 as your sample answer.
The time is 1:19
